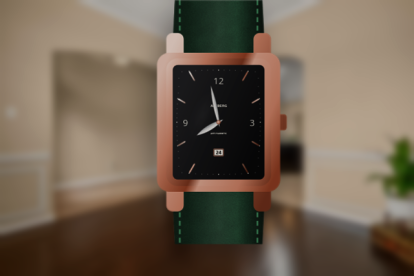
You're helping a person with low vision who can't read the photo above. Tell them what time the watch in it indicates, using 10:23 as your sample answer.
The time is 7:58
